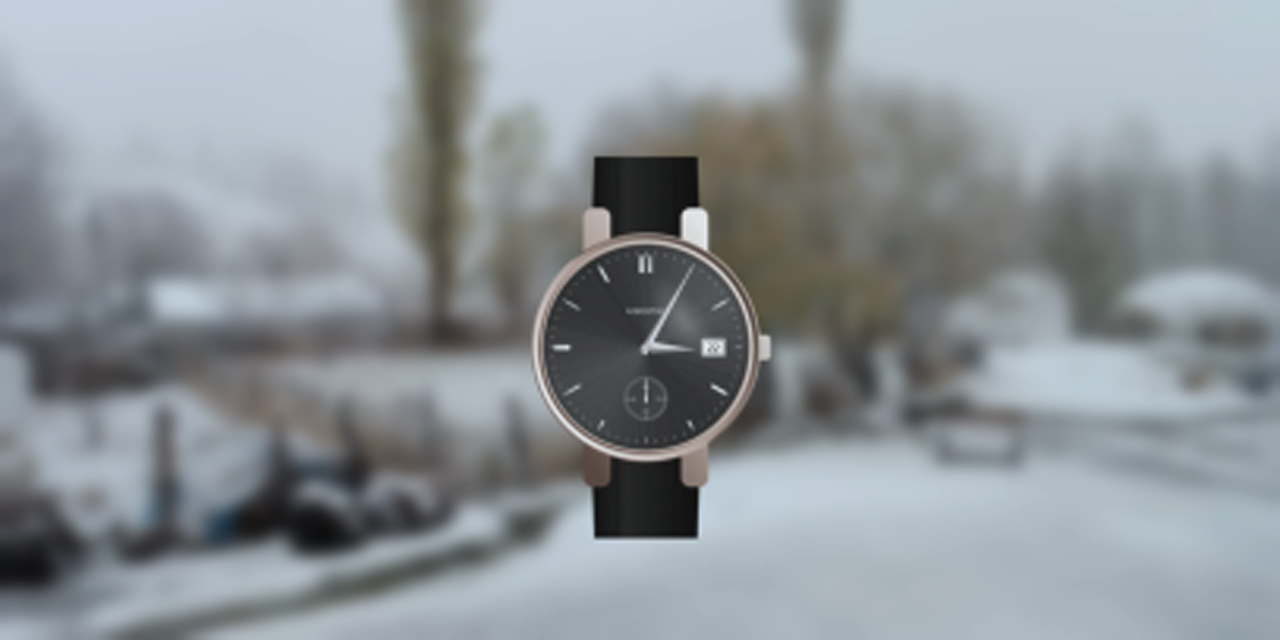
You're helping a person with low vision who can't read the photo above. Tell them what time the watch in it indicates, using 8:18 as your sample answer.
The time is 3:05
